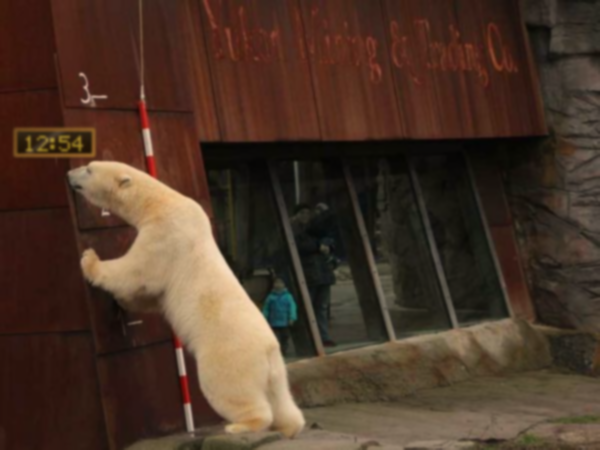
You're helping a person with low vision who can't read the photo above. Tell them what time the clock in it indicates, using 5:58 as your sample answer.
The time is 12:54
